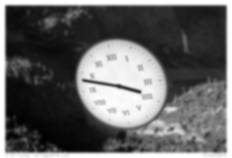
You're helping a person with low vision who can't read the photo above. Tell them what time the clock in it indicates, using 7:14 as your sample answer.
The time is 3:48
